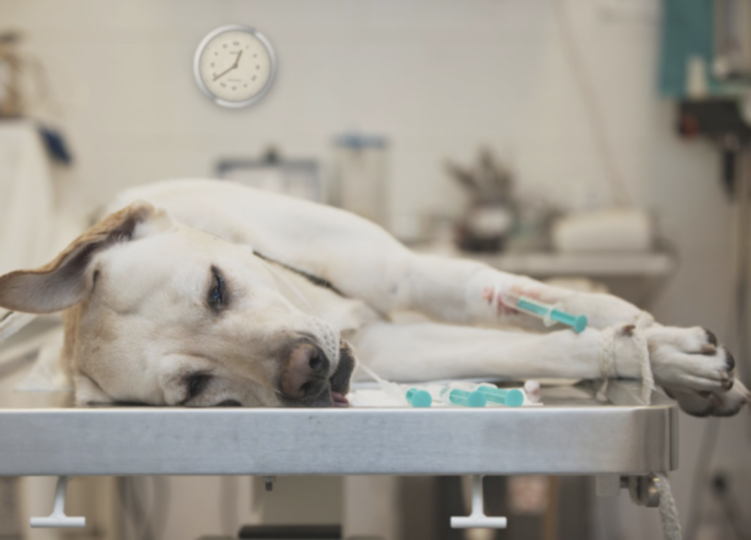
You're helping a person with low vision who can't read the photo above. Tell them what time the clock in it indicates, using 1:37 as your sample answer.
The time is 12:39
